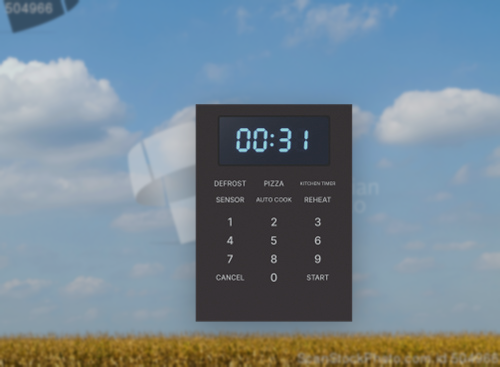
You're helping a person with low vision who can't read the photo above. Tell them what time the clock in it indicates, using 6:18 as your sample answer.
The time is 0:31
